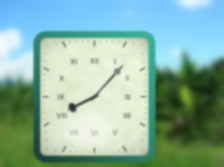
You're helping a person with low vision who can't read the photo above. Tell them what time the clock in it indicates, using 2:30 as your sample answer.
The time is 8:07
